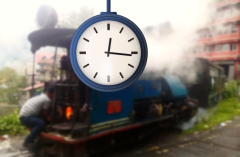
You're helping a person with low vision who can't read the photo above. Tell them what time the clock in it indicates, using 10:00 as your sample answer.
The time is 12:16
